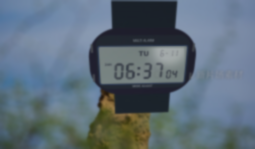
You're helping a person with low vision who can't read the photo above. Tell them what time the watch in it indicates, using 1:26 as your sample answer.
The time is 6:37
